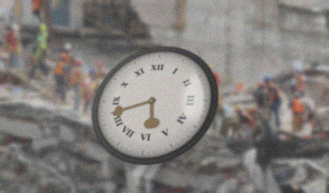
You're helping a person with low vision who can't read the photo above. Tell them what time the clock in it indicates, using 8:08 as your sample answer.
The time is 5:42
